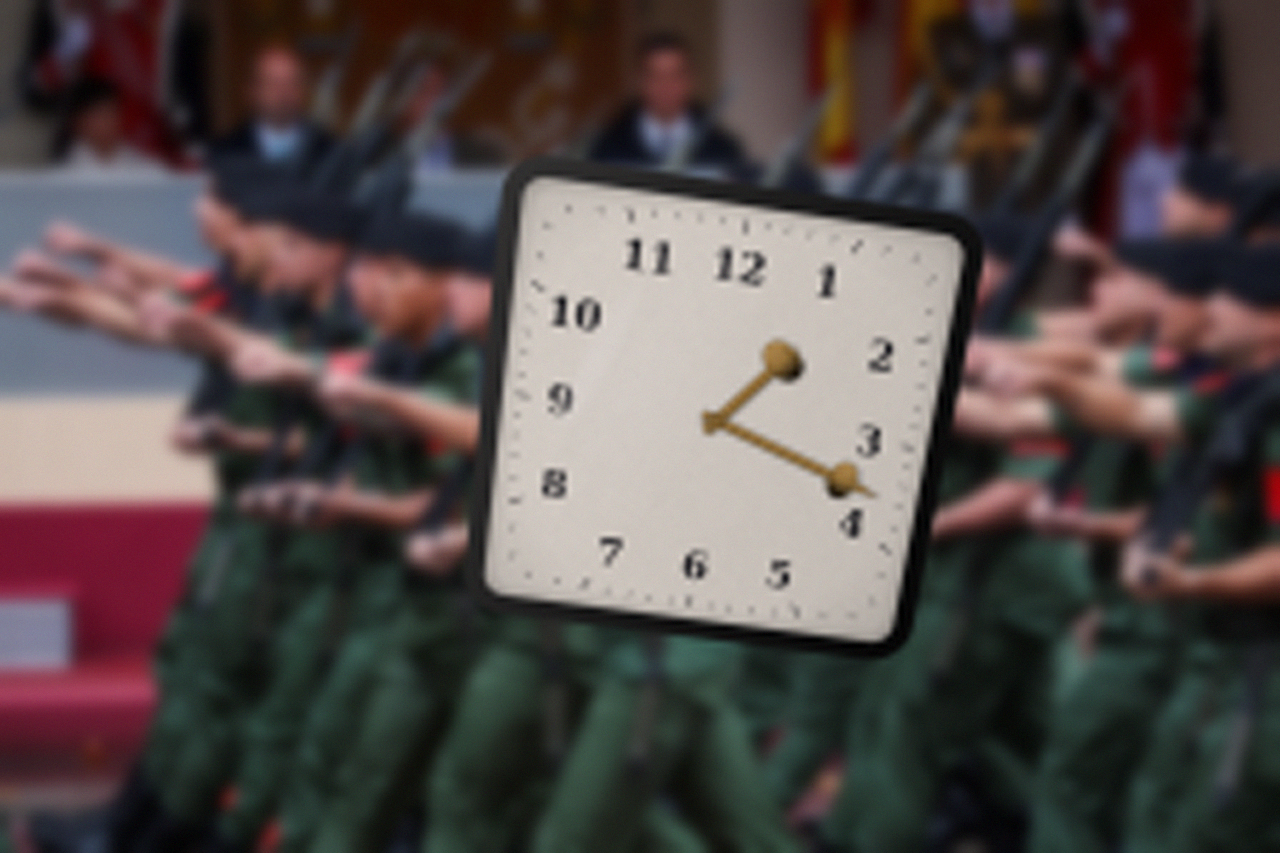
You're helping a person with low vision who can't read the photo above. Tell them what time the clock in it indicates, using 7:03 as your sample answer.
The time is 1:18
